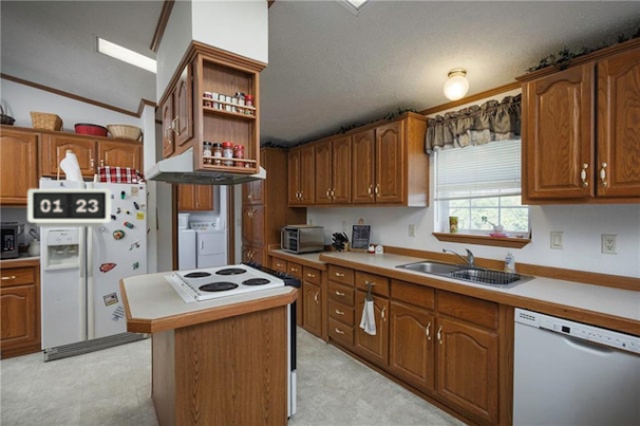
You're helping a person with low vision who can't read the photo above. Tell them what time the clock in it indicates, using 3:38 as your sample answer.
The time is 1:23
